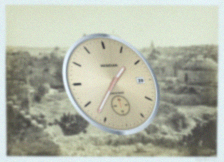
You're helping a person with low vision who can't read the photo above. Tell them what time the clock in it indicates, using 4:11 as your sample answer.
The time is 1:37
